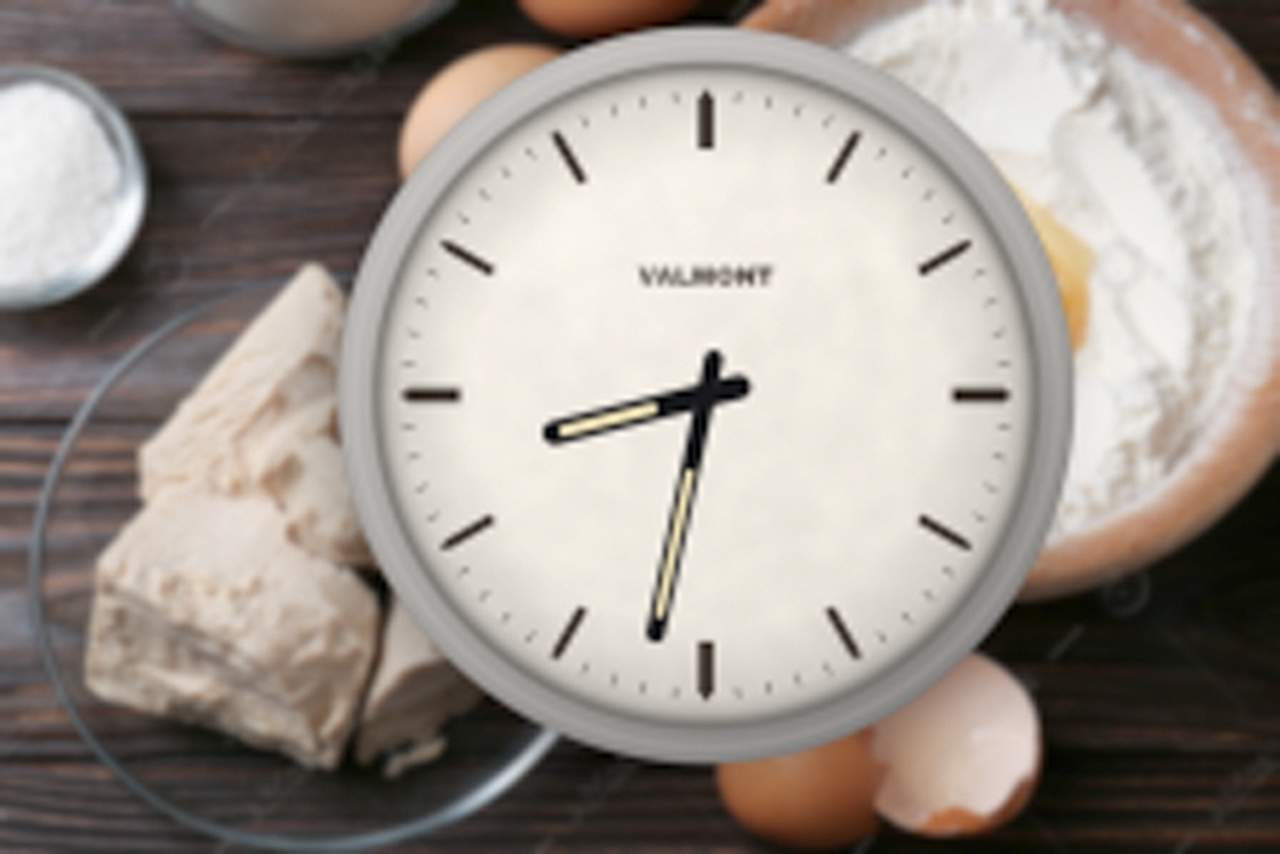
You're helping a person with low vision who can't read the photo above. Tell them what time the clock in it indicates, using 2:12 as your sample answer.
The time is 8:32
